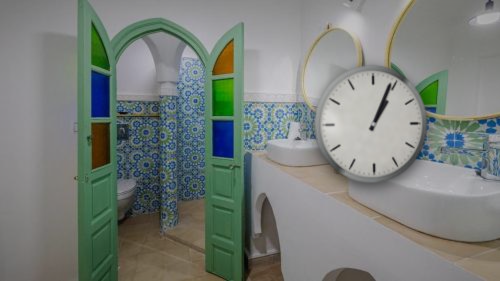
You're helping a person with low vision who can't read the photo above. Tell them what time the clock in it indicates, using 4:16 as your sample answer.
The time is 1:04
